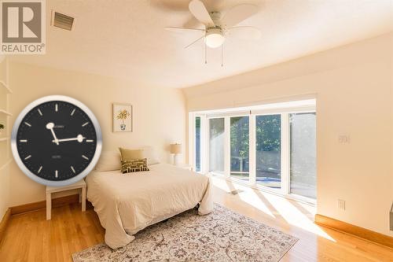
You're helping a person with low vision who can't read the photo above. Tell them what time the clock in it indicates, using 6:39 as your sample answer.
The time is 11:14
